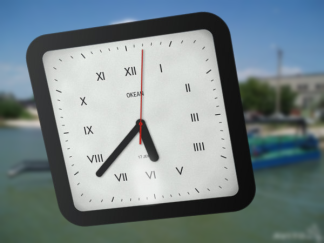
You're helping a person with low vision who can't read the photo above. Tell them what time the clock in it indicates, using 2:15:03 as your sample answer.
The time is 5:38:02
